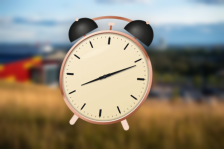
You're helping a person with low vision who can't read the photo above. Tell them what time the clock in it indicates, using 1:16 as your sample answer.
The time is 8:11
